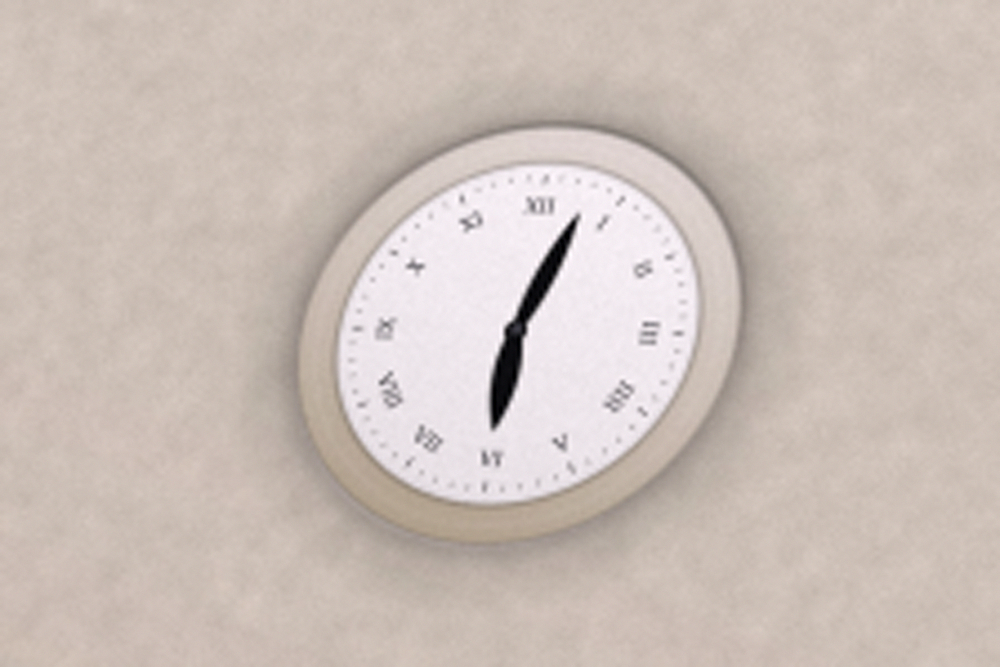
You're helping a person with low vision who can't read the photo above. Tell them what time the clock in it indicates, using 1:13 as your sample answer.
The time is 6:03
